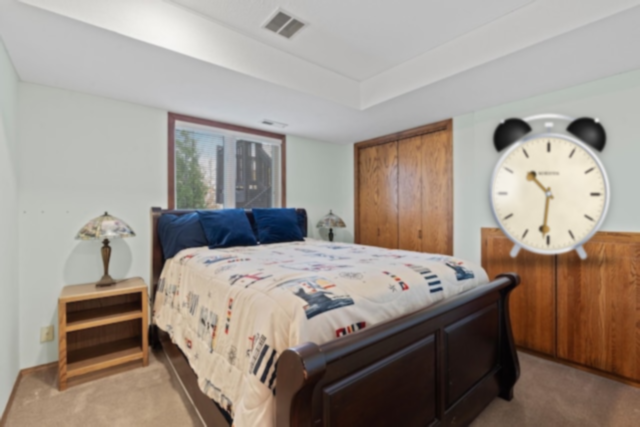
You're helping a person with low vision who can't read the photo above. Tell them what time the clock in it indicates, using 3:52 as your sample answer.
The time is 10:31
